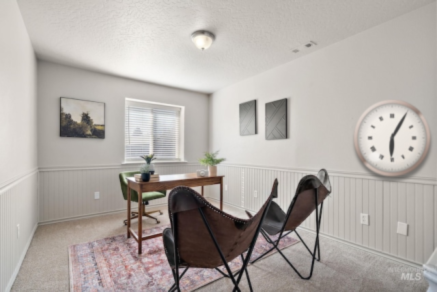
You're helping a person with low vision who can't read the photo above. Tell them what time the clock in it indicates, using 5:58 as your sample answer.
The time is 6:05
